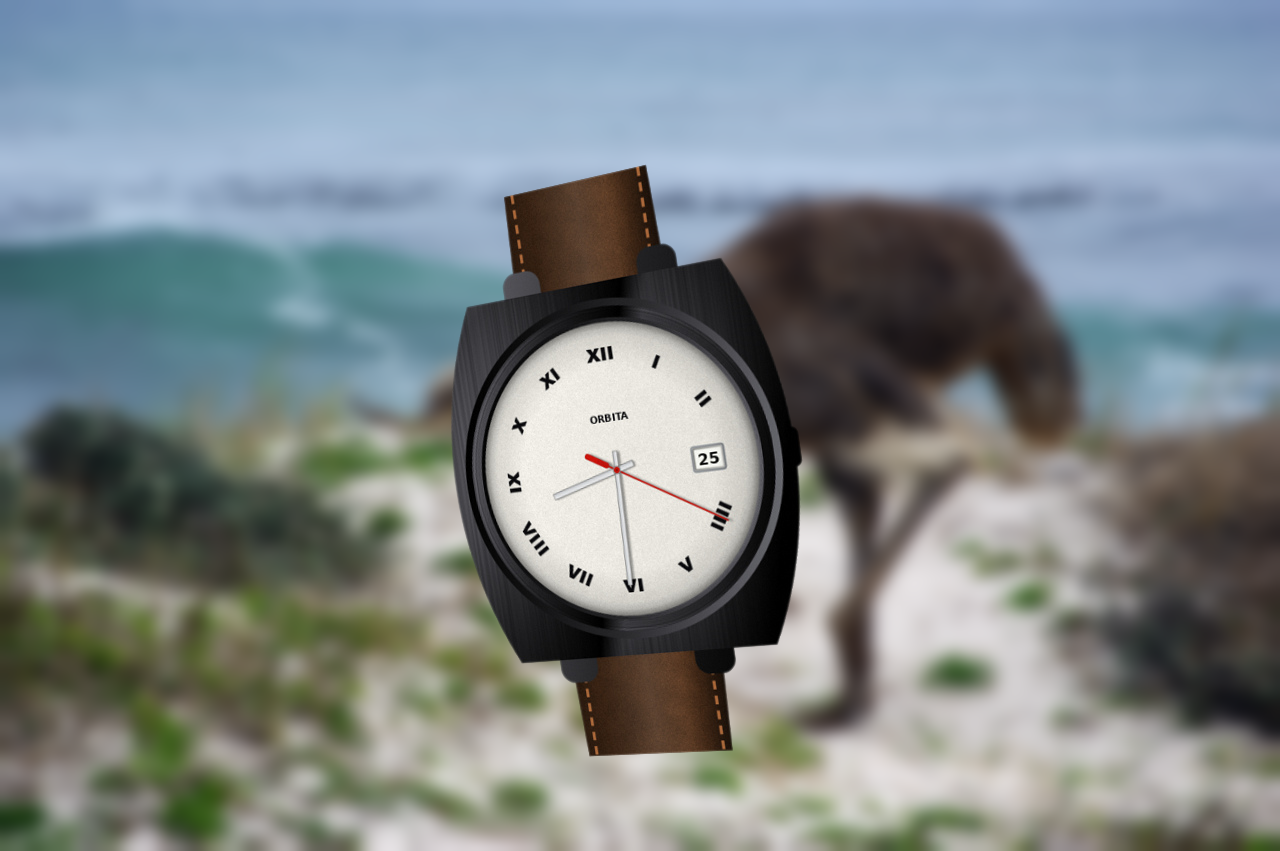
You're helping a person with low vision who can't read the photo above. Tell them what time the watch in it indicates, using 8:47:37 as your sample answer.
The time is 8:30:20
